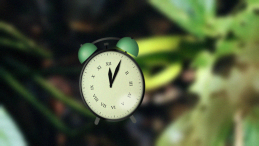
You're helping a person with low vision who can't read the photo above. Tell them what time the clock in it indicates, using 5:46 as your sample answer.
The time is 12:05
